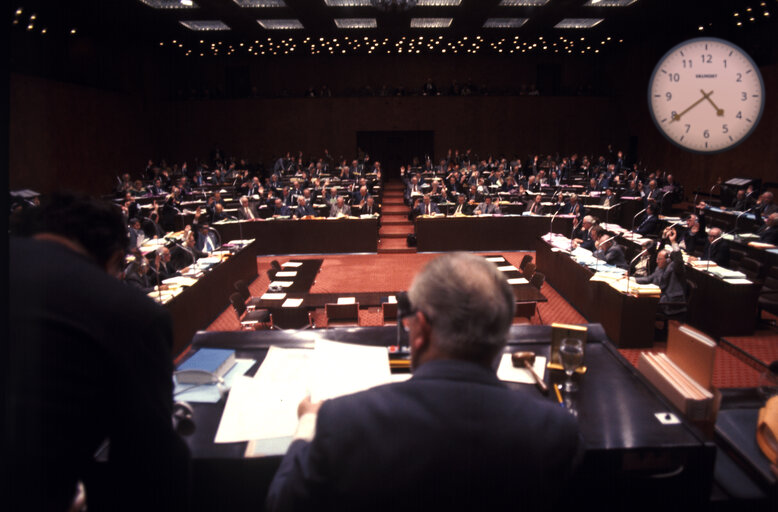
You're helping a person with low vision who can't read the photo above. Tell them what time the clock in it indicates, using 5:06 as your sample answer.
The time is 4:39
